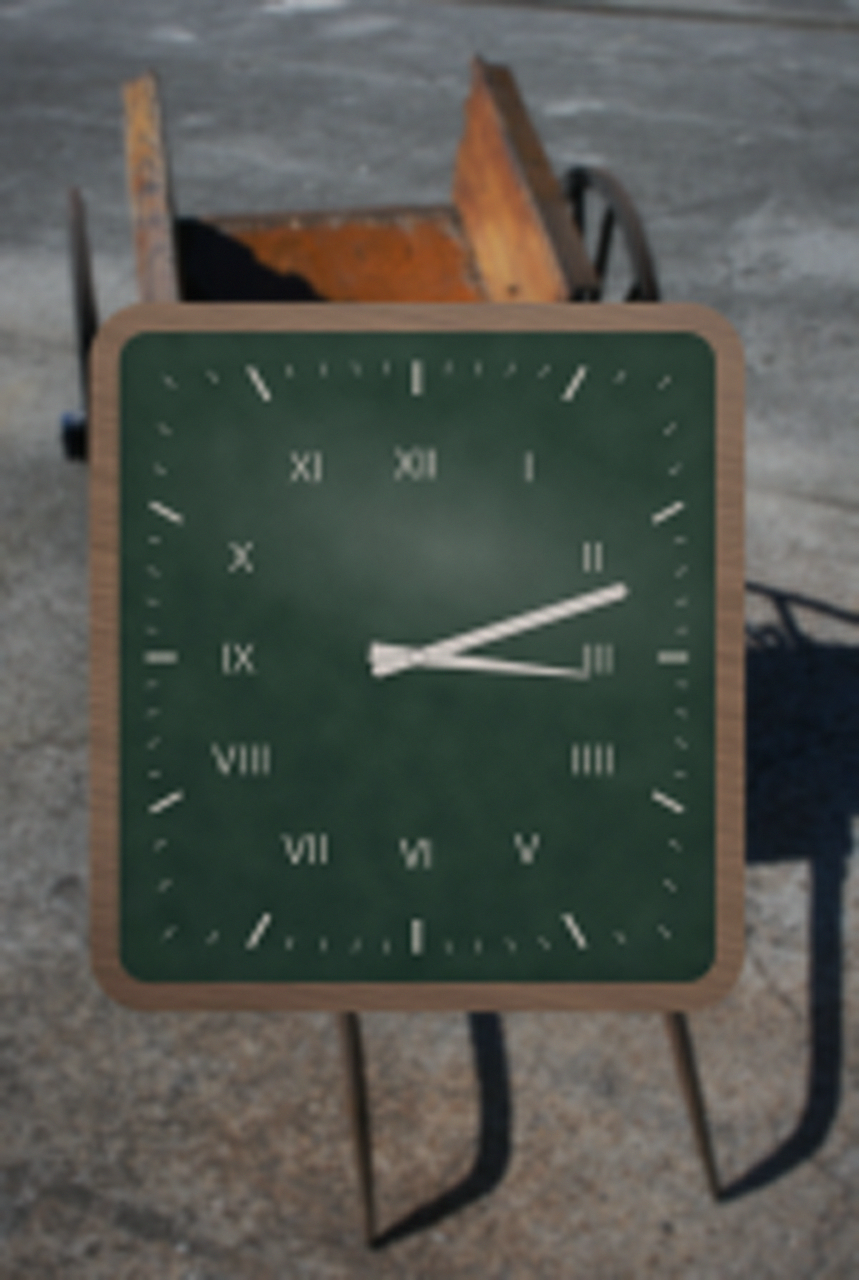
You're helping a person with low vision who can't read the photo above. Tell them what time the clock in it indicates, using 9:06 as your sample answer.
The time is 3:12
